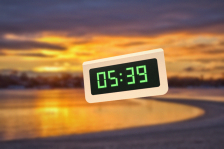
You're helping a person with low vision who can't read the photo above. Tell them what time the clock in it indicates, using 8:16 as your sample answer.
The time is 5:39
